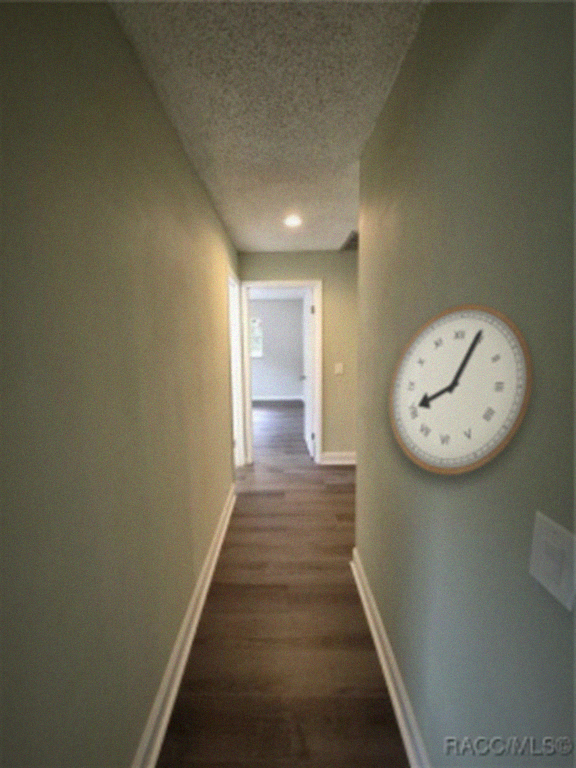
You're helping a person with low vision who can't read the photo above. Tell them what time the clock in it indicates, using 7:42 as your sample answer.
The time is 8:04
